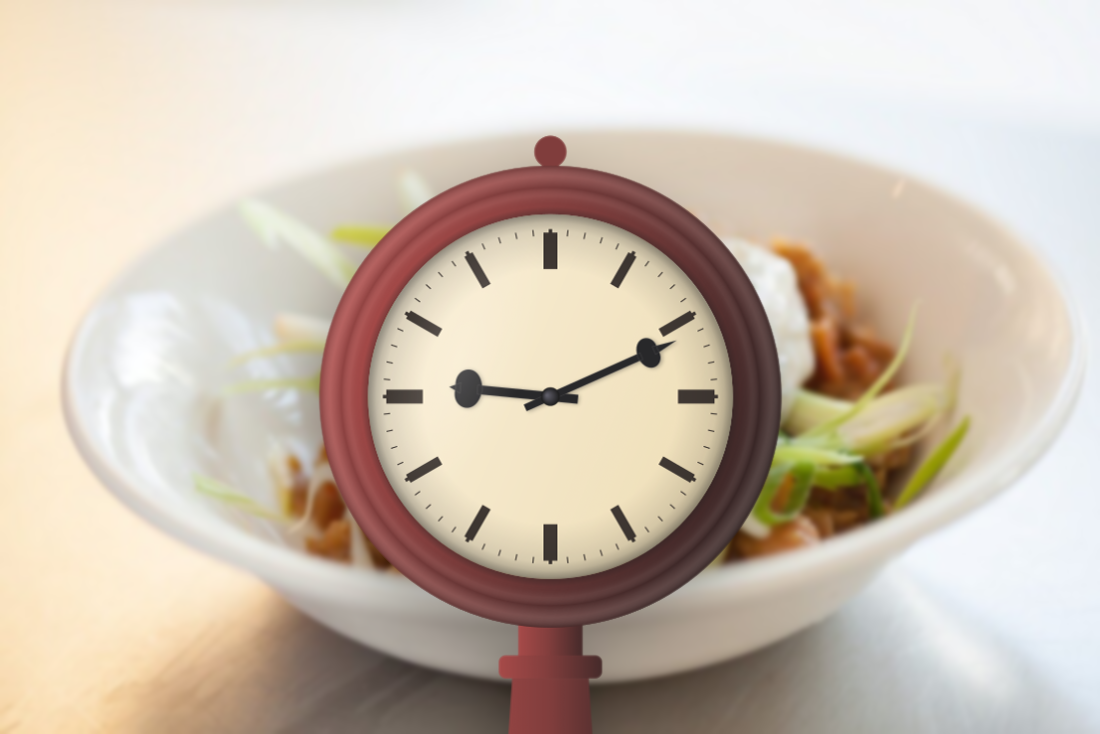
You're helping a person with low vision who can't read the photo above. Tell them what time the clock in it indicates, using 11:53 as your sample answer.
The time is 9:11
